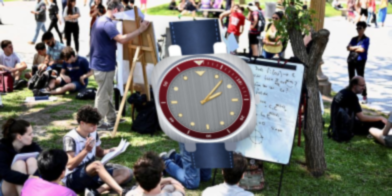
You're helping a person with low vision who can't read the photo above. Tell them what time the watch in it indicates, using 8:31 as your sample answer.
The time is 2:07
